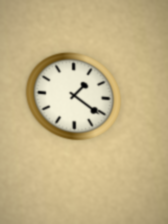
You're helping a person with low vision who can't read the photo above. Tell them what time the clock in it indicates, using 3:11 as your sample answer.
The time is 1:21
